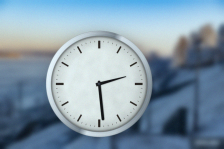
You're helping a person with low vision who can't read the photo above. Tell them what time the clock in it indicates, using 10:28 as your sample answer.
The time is 2:29
